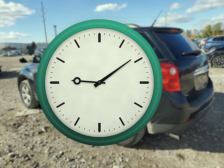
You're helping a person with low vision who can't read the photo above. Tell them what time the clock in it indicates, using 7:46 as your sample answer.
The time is 9:09
